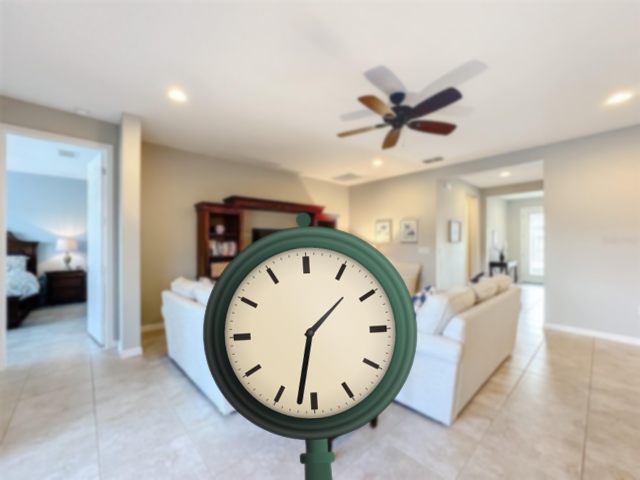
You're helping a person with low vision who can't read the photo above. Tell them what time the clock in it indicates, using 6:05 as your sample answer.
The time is 1:32
